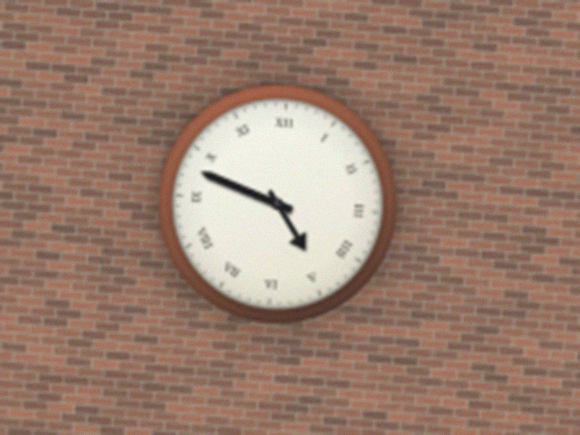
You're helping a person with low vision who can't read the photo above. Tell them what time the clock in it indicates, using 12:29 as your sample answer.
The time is 4:48
